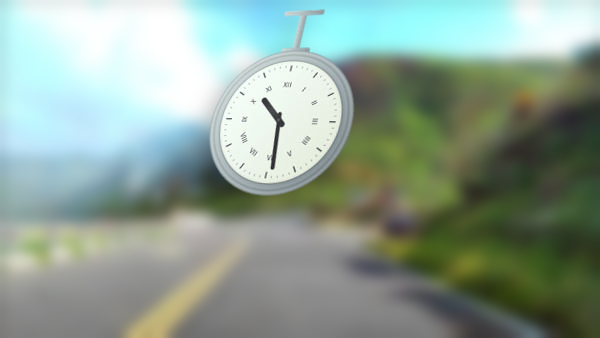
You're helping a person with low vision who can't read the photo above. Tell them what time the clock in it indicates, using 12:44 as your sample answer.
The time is 10:29
